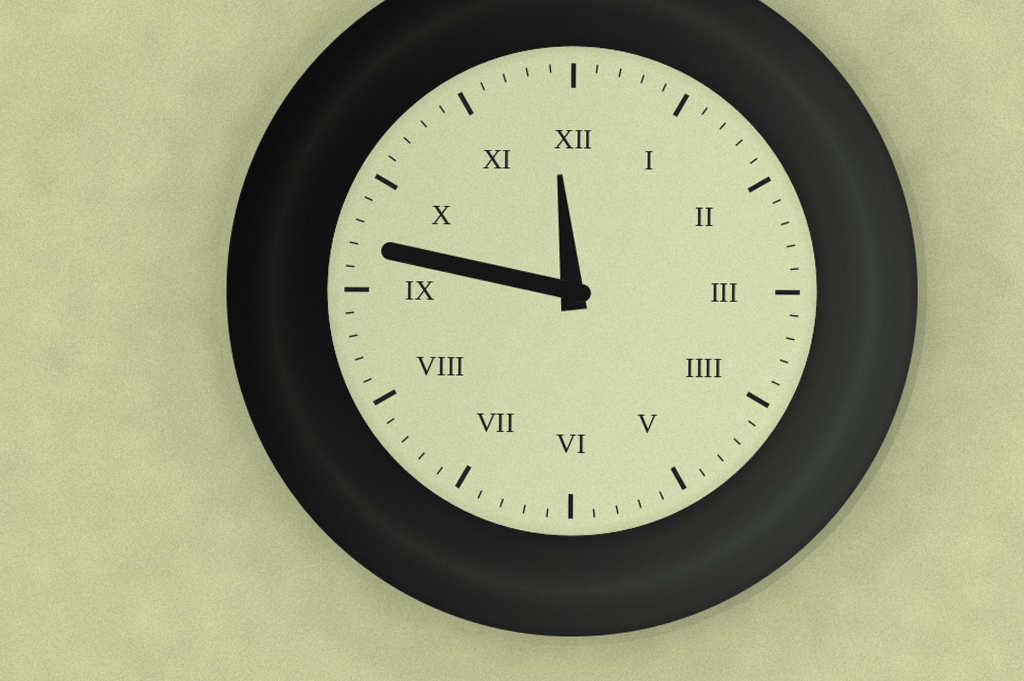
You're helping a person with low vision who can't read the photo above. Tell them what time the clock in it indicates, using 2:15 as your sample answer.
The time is 11:47
